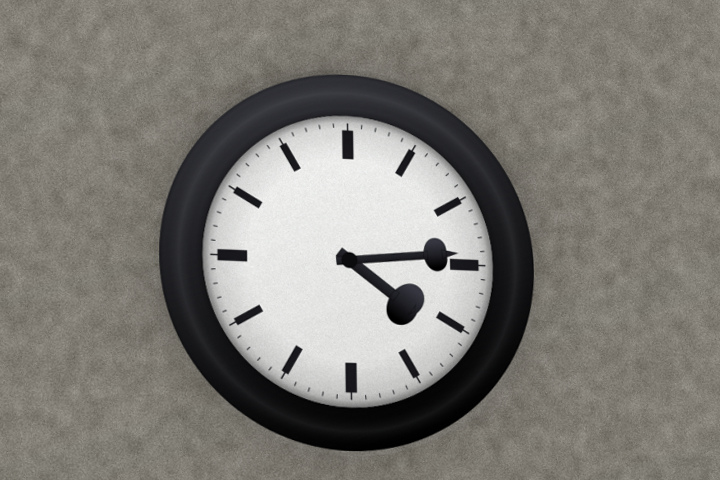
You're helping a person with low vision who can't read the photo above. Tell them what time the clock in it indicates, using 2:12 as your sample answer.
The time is 4:14
